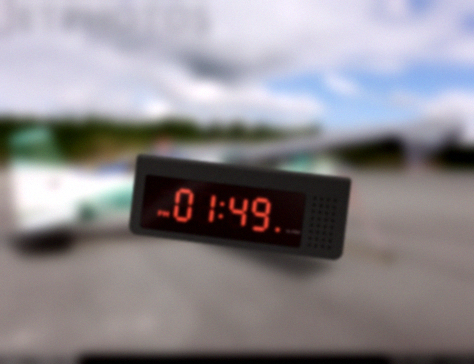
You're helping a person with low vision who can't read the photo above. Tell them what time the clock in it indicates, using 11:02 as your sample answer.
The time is 1:49
